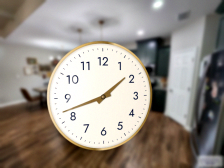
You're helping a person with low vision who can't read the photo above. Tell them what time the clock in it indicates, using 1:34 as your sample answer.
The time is 1:42
